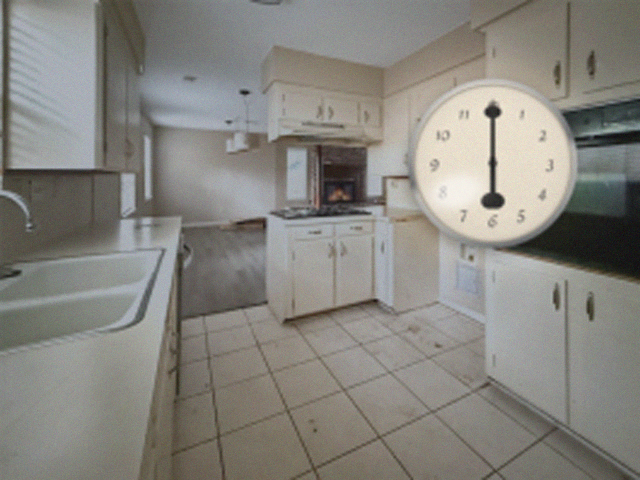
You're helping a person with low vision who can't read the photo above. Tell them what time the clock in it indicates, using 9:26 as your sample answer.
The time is 6:00
